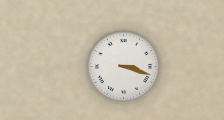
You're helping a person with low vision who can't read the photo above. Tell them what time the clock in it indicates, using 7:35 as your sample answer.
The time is 3:18
